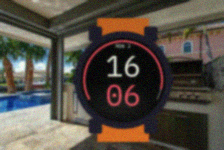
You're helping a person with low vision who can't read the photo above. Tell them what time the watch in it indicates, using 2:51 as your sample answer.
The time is 16:06
